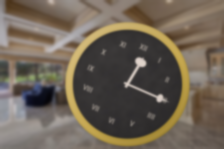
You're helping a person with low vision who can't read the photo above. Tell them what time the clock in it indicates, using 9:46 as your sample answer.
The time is 12:15
